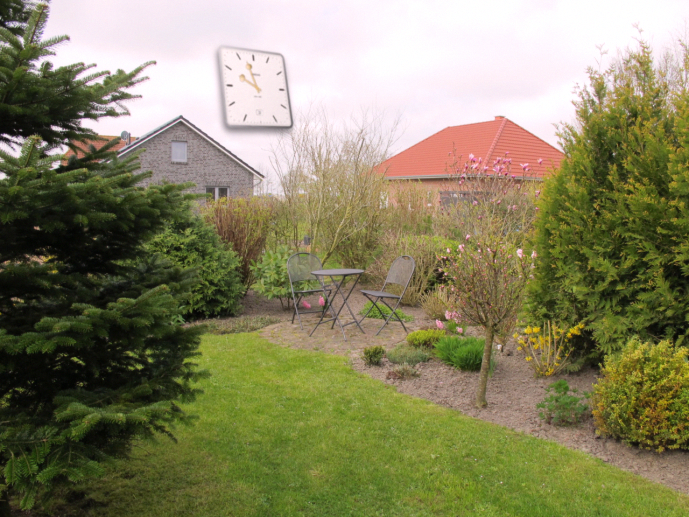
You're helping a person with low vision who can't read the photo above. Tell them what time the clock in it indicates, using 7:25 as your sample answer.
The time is 9:57
